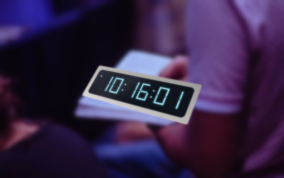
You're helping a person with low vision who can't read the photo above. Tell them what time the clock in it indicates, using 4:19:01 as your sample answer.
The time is 10:16:01
